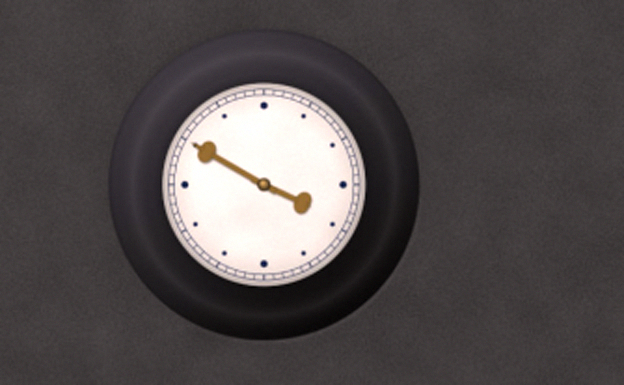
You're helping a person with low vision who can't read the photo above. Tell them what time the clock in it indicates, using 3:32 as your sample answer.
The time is 3:50
